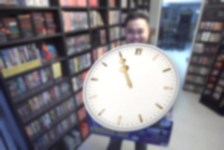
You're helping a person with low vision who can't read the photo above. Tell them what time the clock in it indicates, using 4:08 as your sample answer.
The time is 10:55
